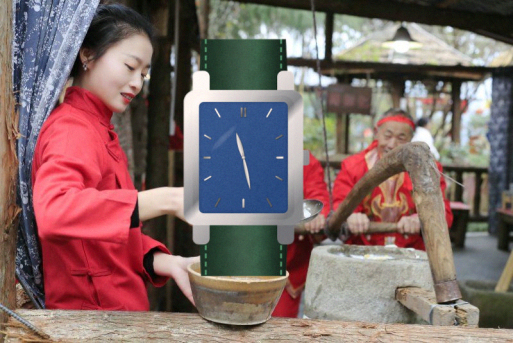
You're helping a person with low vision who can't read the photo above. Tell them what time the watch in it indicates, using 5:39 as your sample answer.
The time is 11:28
